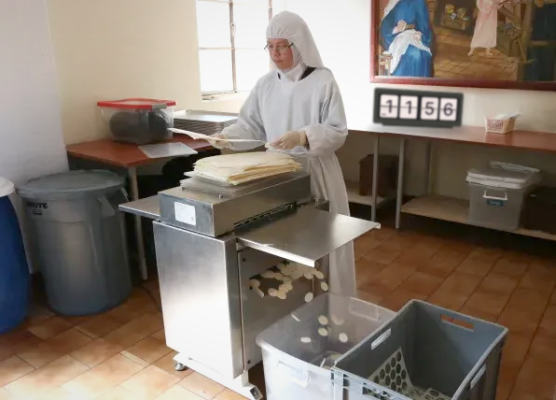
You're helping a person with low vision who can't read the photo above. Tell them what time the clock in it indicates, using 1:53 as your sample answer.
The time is 11:56
